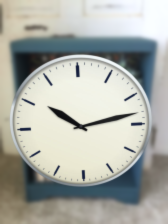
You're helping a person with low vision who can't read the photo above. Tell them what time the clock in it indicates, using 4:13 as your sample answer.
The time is 10:13
